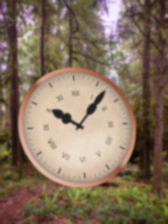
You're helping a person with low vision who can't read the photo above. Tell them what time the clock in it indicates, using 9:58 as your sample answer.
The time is 10:07
